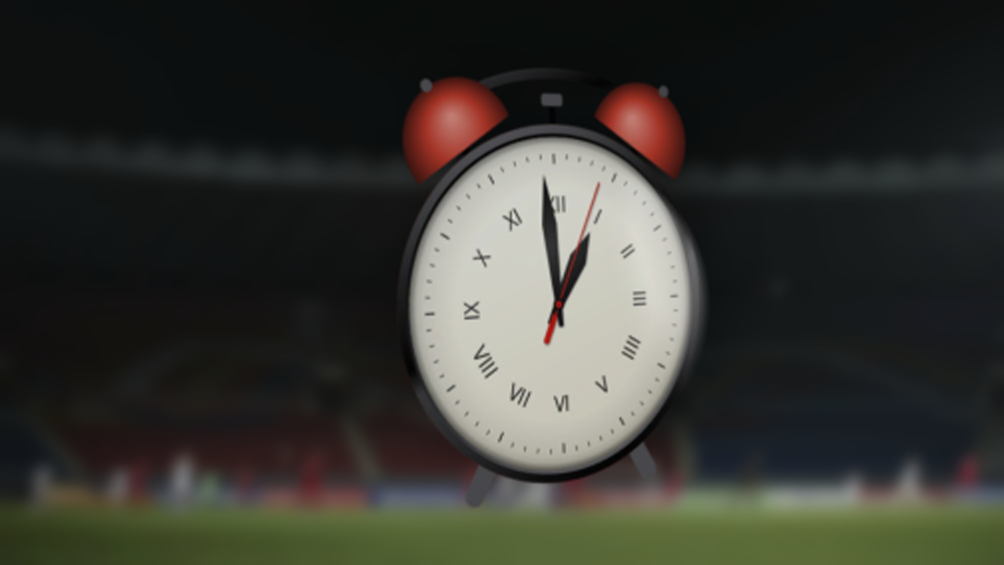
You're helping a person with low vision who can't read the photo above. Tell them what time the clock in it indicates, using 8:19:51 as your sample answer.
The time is 12:59:04
